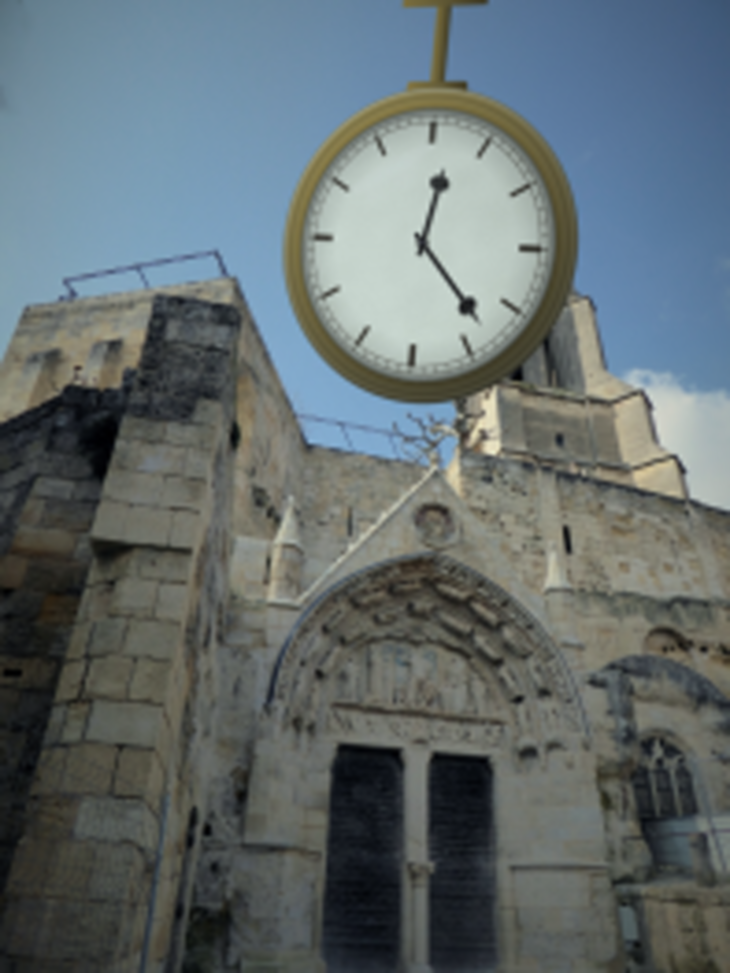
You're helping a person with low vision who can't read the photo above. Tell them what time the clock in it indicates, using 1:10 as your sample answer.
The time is 12:23
